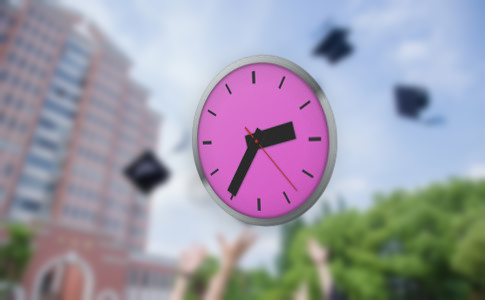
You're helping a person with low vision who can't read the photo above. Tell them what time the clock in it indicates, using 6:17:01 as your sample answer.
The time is 2:35:23
